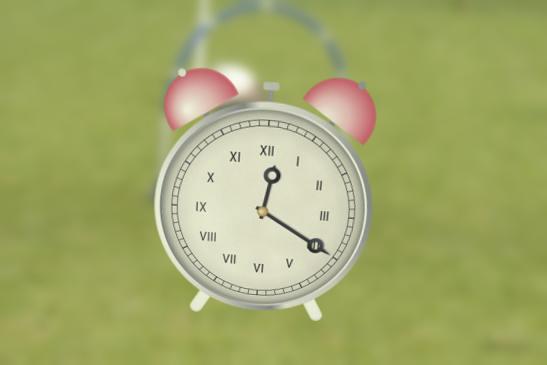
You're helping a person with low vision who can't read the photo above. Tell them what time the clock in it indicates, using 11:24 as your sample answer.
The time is 12:20
